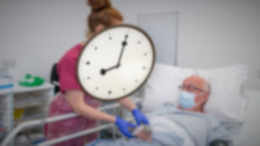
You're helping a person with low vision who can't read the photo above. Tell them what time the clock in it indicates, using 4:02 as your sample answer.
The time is 8:00
